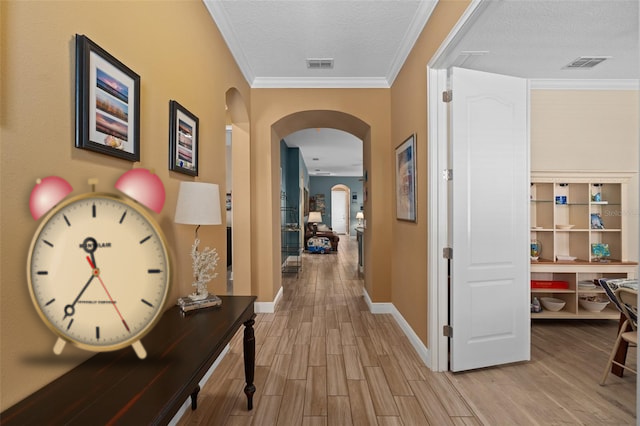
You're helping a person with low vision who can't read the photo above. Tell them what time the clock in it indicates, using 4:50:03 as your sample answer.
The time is 11:36:25
